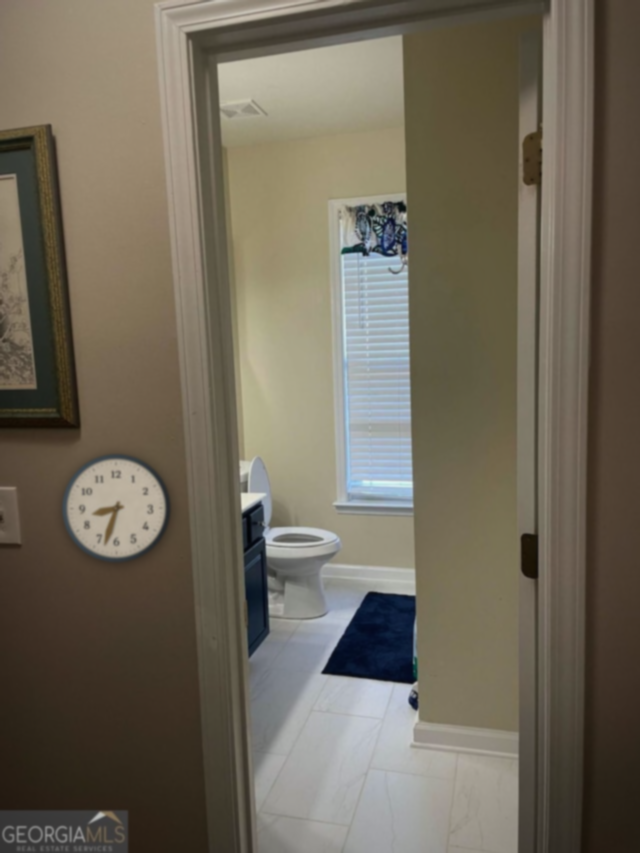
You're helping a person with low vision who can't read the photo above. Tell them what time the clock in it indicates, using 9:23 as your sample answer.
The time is 8:33
